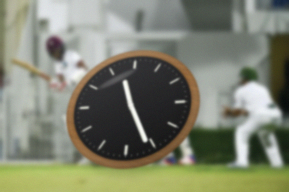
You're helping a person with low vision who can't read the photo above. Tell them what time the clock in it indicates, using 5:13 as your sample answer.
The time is 11:26
